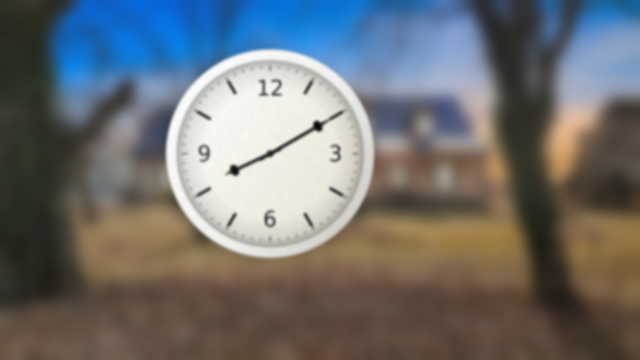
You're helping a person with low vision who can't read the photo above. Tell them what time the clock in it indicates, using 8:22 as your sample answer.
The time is 8:10
